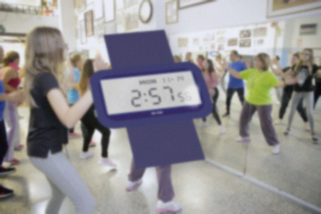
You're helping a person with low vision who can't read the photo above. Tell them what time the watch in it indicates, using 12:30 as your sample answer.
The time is 2:57
